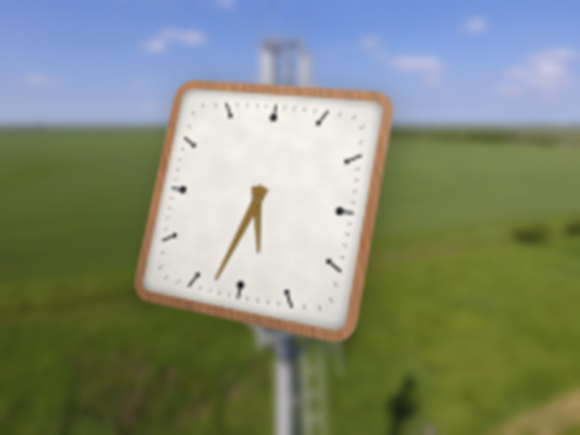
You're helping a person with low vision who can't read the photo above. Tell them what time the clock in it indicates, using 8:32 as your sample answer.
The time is 5:33
